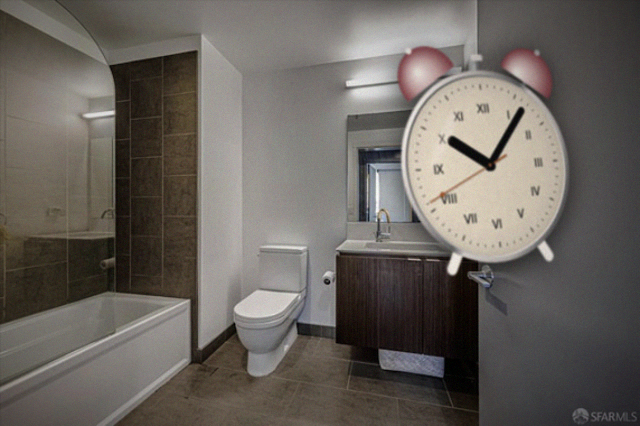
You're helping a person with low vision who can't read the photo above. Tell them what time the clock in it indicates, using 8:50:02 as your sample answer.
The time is 10:06:41
